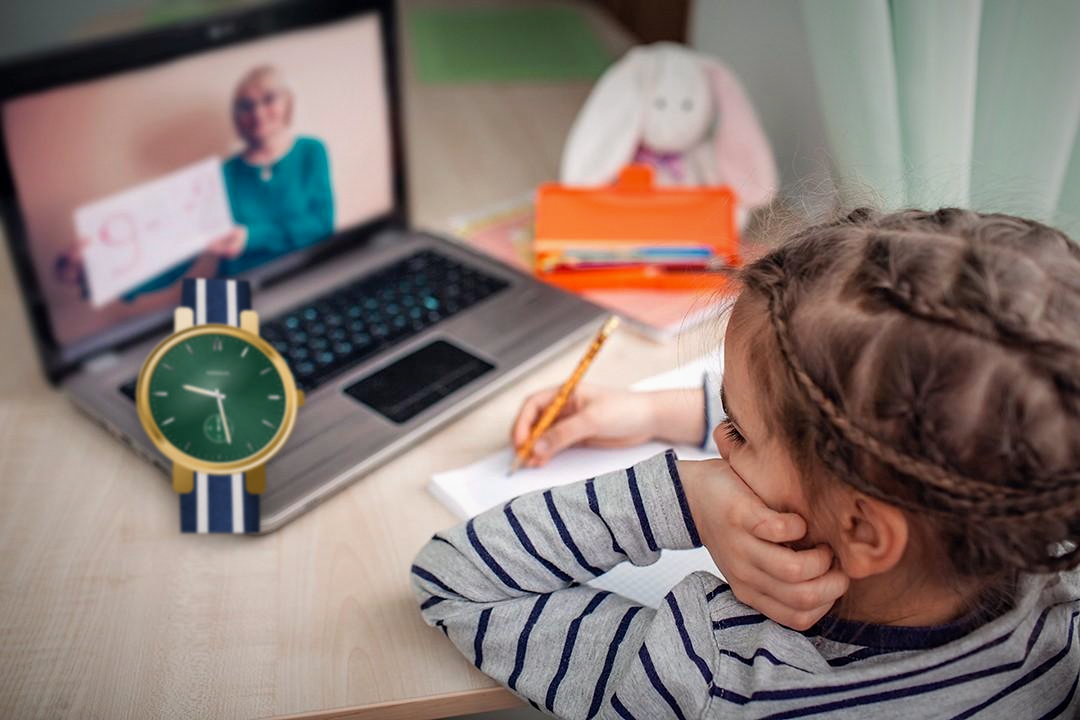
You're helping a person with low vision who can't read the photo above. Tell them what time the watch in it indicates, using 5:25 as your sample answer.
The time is 9:28
